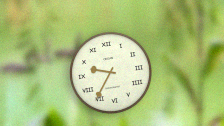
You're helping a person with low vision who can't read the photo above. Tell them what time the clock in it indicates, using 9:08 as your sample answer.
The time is 9:36
